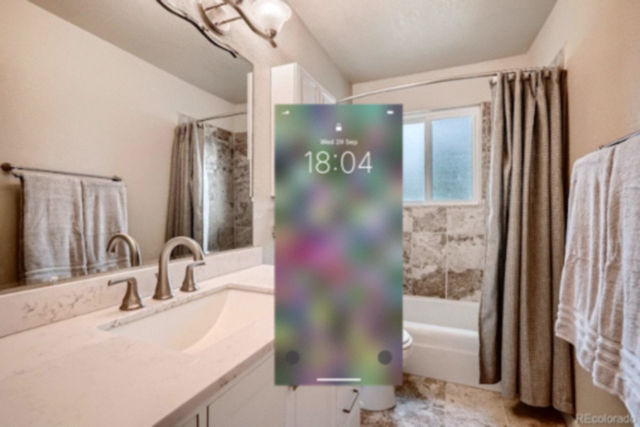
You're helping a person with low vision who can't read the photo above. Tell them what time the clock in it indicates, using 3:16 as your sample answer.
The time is 18:04
